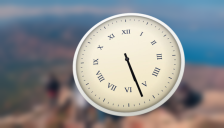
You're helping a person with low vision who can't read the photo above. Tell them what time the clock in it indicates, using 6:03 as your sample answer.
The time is 5:27
